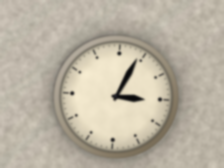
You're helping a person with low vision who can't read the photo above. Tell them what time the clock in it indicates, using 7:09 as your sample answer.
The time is 3:04
